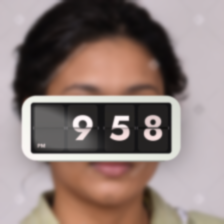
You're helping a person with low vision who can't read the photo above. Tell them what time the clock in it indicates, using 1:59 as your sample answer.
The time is 9:58
